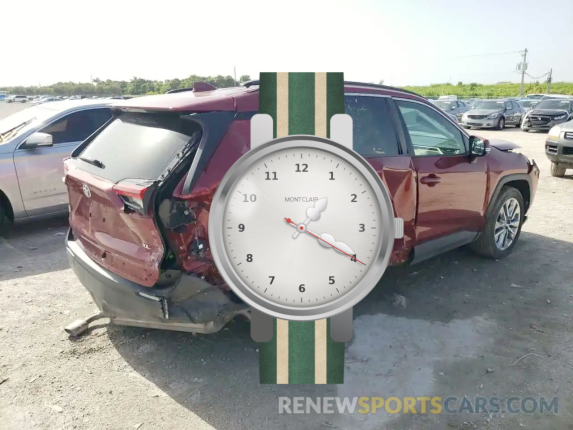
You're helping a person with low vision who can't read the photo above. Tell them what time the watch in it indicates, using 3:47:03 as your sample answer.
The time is 1:19:20
